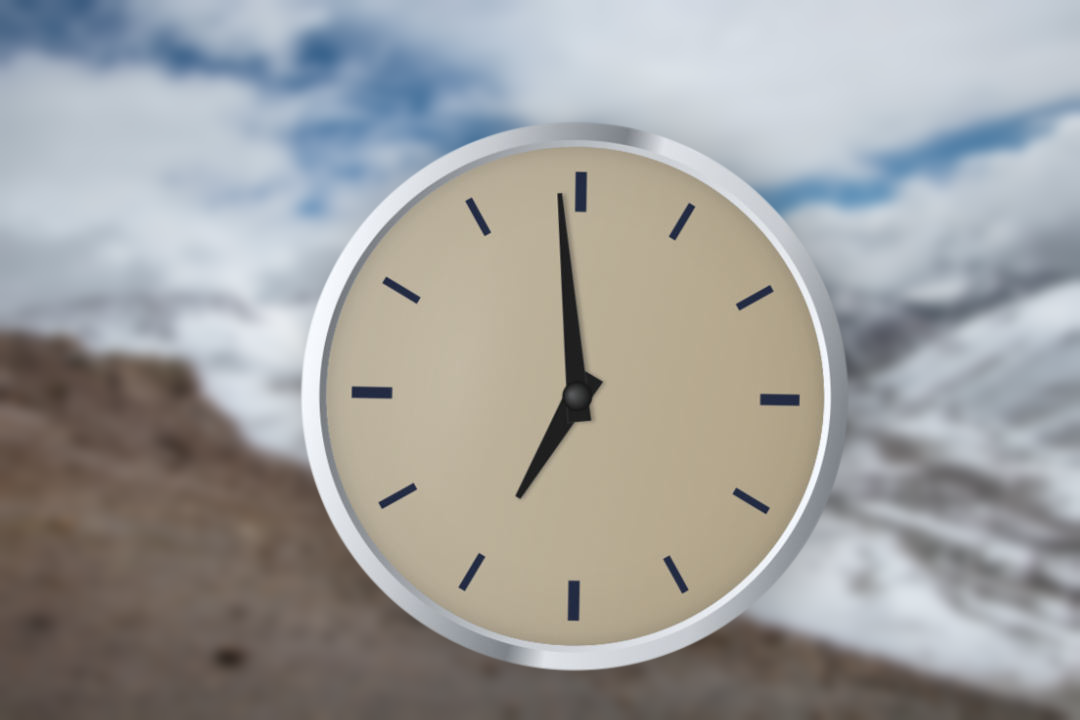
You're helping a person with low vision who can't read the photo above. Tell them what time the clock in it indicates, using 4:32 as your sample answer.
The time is 6:59
